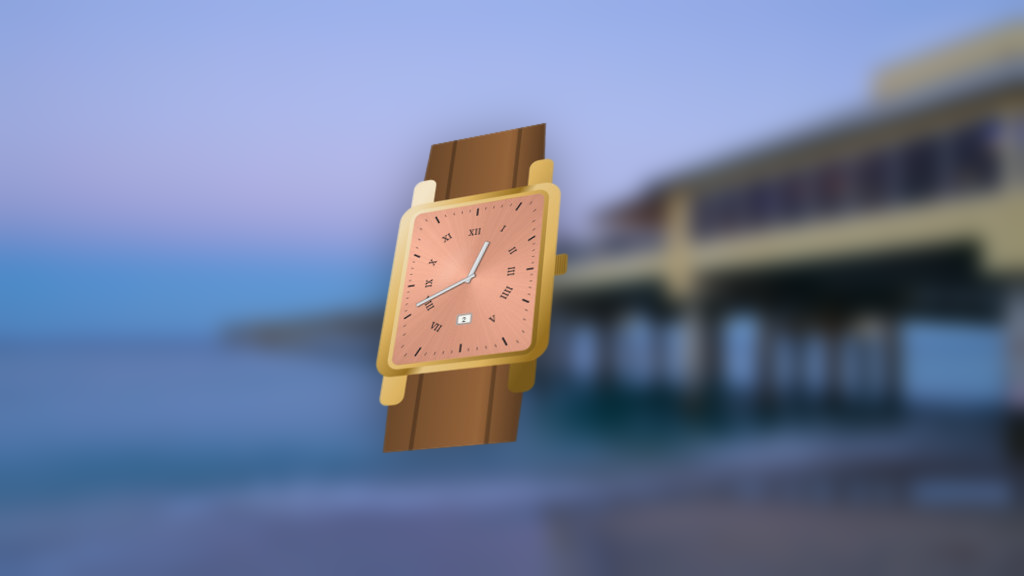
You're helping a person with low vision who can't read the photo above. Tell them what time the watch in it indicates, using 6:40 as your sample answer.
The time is 12:41
